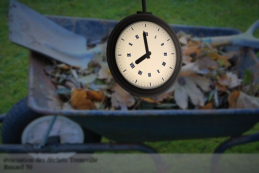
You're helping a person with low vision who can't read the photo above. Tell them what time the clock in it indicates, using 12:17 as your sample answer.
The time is 7:59
